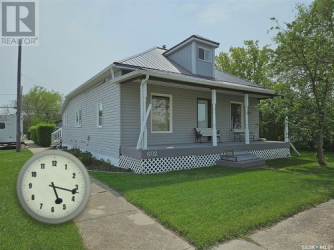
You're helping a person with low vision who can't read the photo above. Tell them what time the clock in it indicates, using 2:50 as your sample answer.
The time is 5:17
